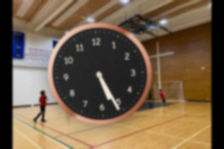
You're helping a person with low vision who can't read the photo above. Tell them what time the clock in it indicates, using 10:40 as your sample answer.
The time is 5:26
